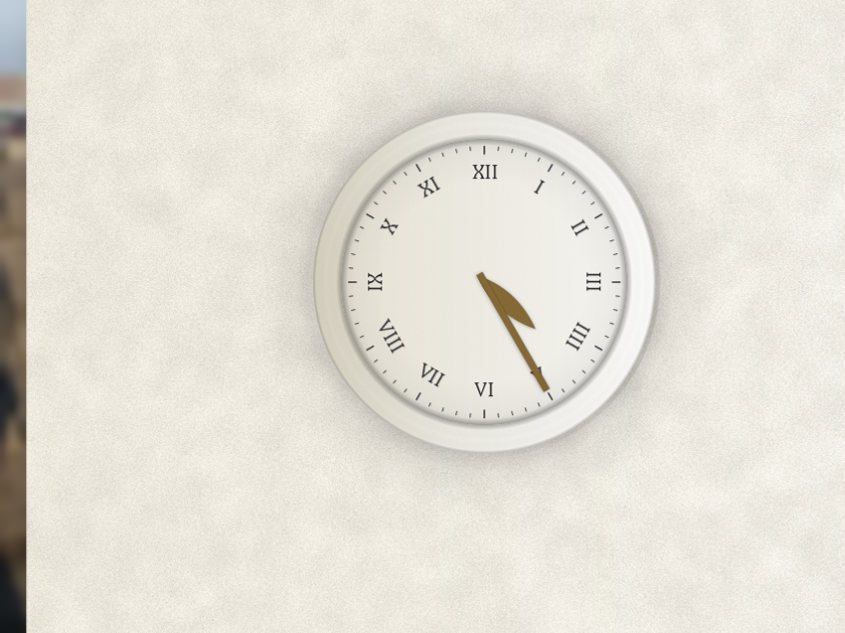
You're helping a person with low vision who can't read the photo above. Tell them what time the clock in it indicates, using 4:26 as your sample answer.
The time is 4:25
